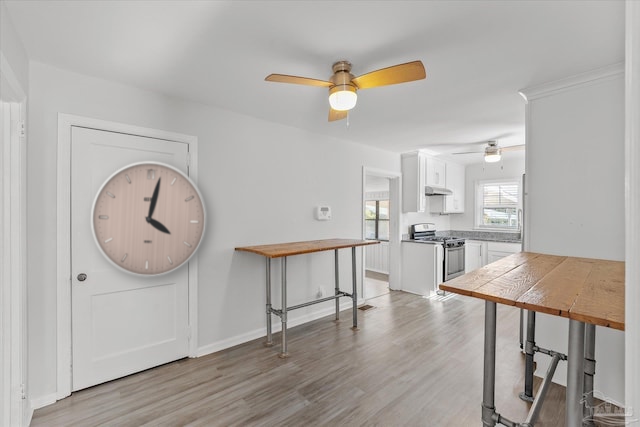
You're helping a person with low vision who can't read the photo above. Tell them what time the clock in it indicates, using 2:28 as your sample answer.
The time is 4:02
